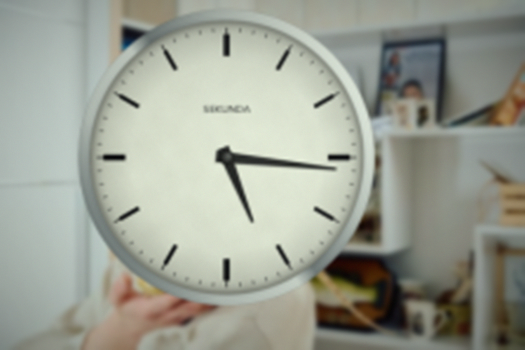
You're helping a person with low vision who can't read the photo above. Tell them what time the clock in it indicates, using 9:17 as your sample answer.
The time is 5:16
